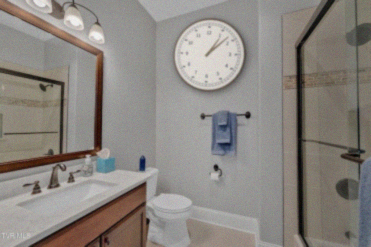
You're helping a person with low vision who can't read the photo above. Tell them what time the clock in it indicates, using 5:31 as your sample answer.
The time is 1:08
